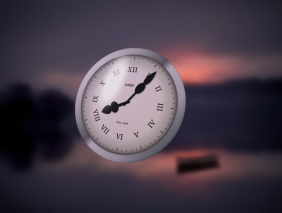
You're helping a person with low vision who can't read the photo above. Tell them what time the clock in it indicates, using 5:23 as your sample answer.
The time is 8:06
